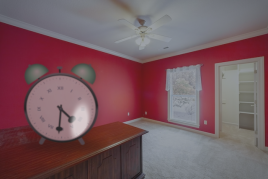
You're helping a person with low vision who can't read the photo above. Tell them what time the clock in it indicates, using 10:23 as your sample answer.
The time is 4:31
